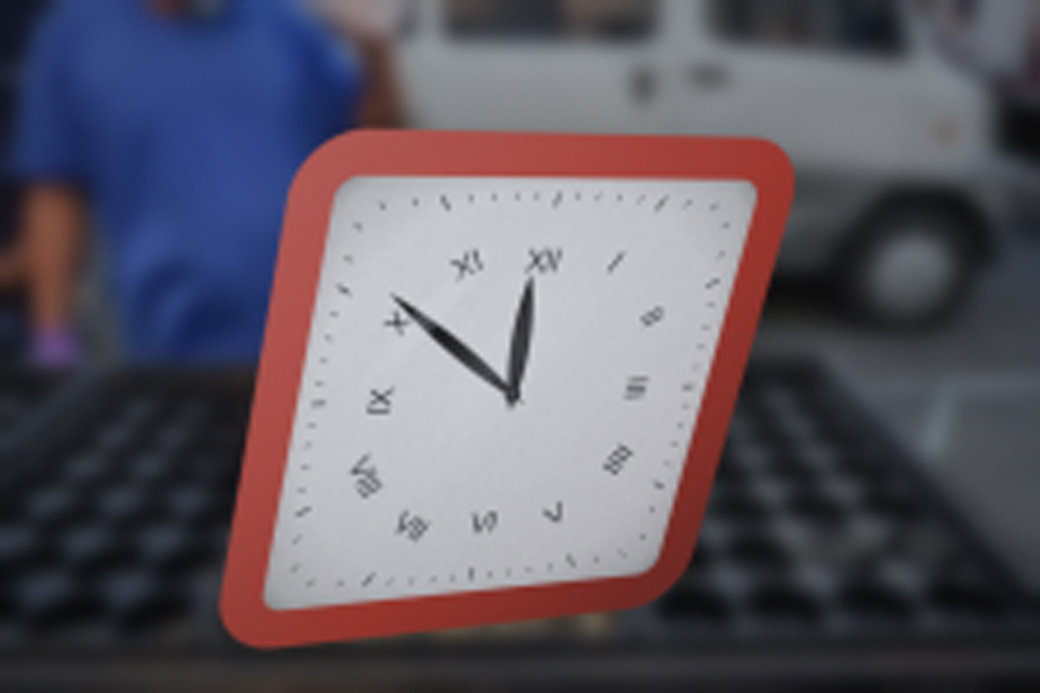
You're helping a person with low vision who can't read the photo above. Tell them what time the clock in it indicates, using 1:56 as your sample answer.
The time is 11:51
